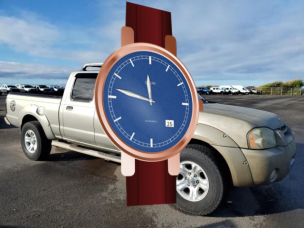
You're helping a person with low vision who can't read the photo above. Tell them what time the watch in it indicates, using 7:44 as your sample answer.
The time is 11:47
